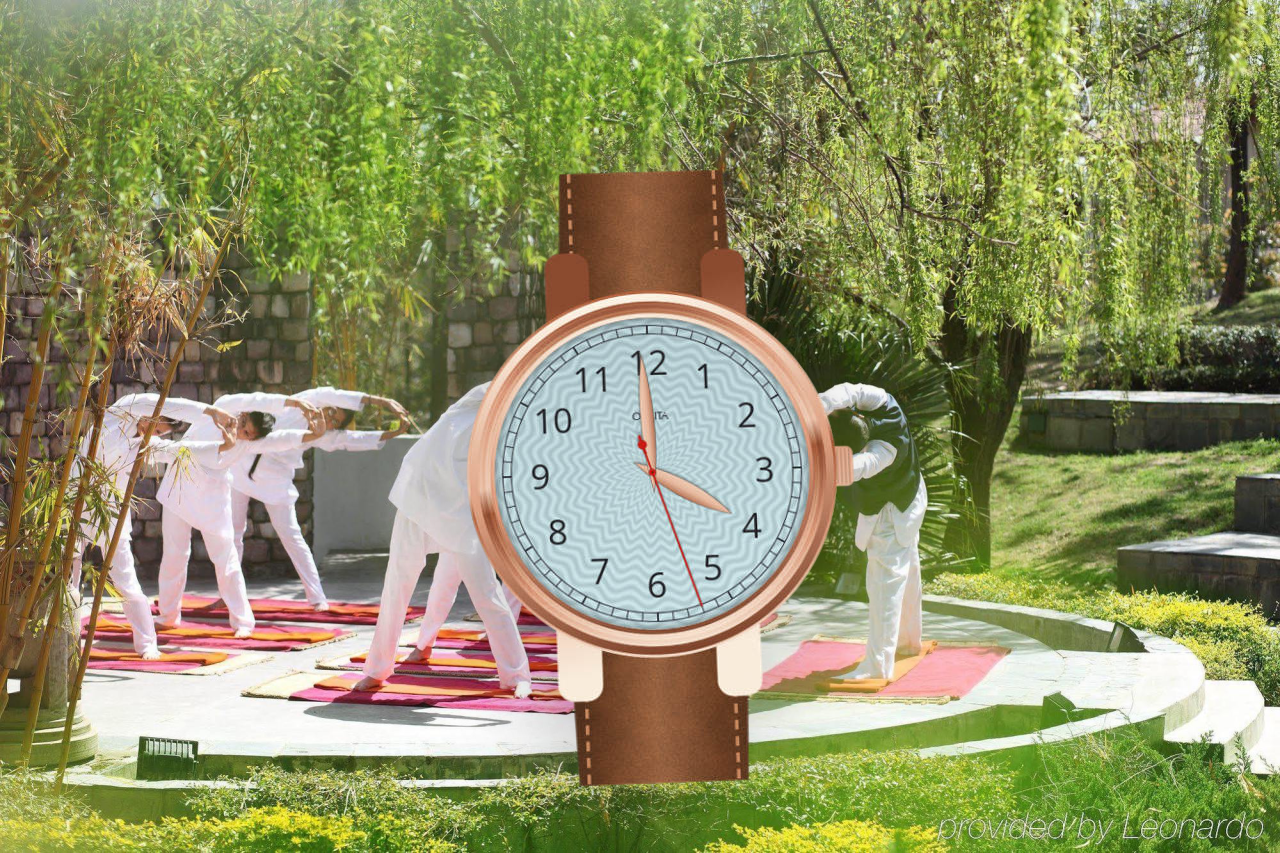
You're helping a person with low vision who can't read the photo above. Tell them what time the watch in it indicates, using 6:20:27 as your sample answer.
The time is 3:59:27
